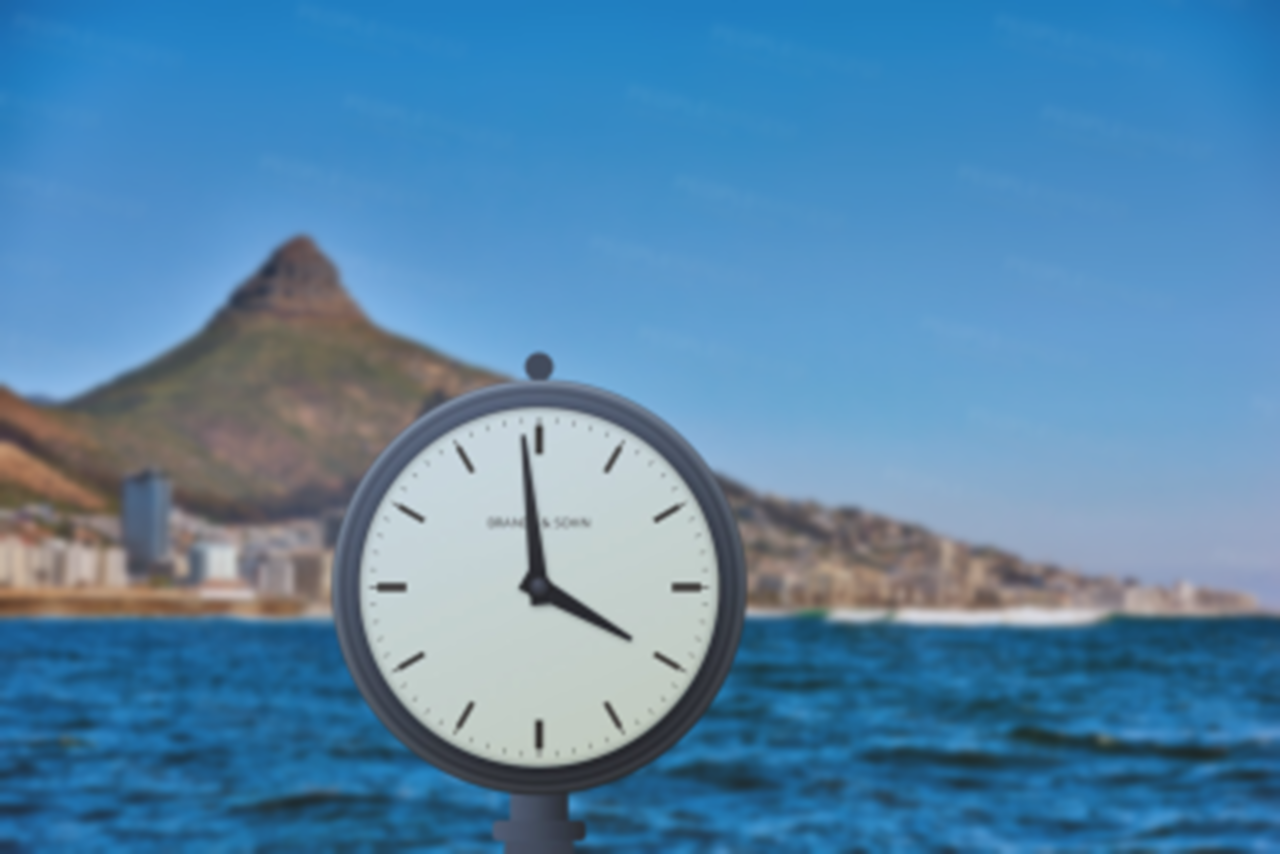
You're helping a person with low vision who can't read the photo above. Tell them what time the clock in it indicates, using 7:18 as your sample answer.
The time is 3:59
